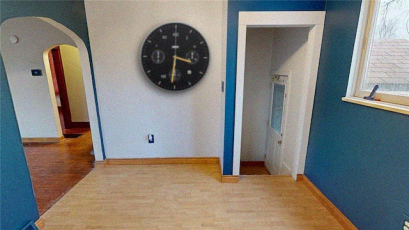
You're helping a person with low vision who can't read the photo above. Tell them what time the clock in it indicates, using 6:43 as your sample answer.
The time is 3:31
